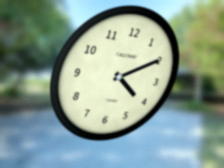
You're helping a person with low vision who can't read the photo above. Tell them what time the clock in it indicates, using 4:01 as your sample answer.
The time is 4:10
